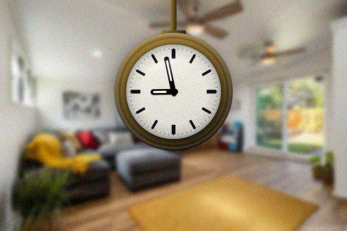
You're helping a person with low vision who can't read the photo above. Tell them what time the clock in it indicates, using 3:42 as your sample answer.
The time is 8:58
